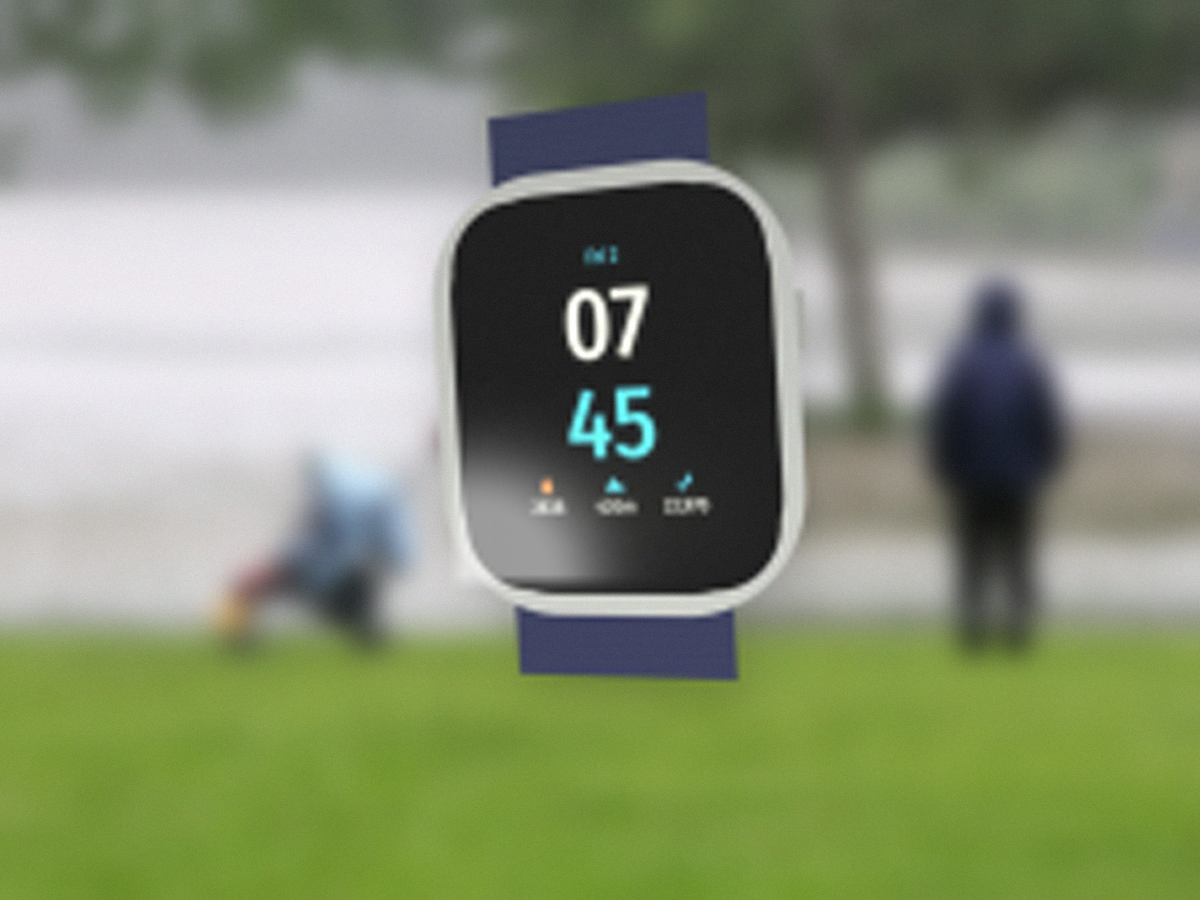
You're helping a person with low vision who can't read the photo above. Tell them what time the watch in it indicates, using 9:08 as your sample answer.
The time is 7:45
